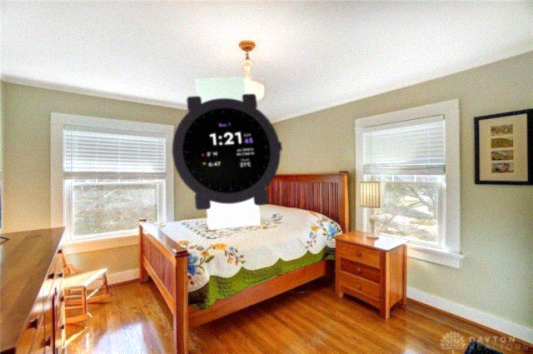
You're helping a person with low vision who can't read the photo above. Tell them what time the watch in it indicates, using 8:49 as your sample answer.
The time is 1:21
